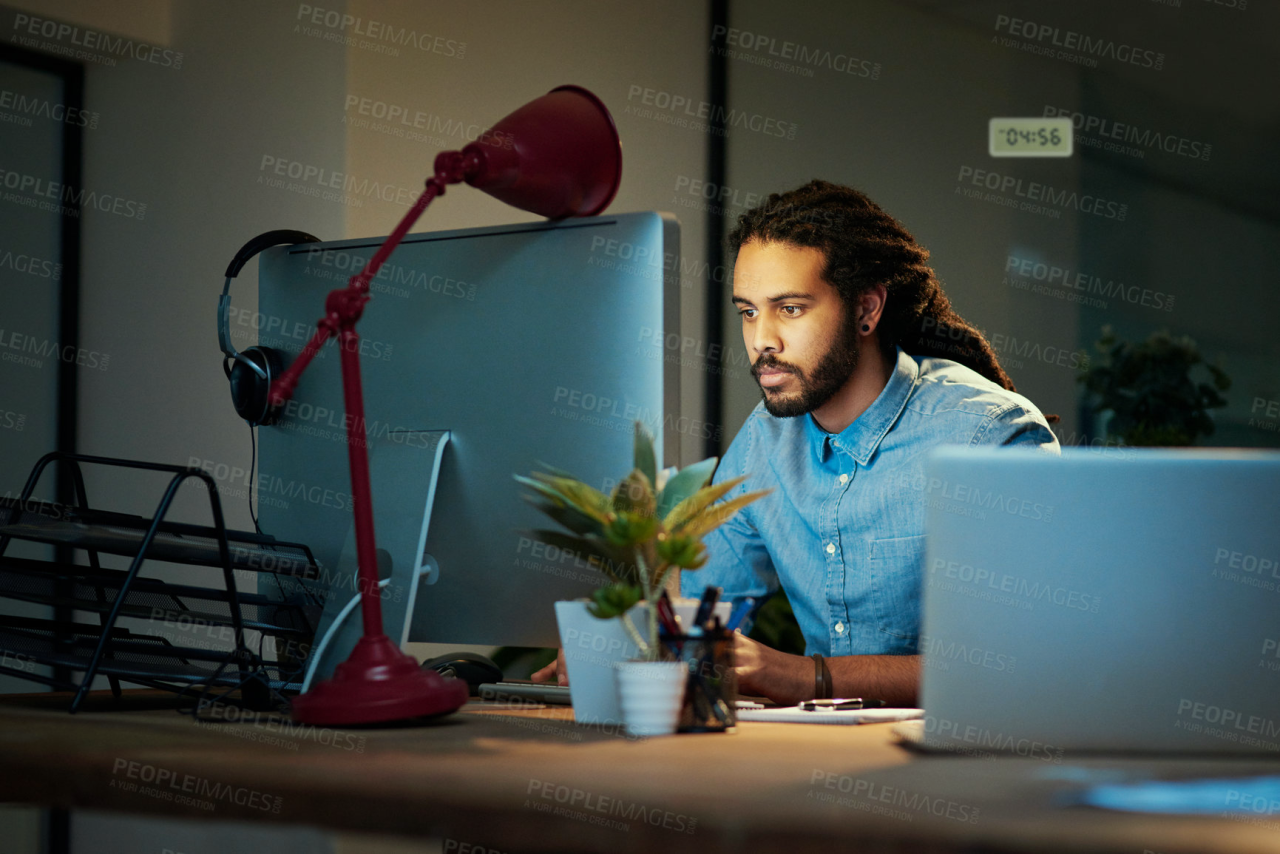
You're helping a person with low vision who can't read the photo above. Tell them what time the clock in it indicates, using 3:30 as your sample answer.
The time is 4:56
